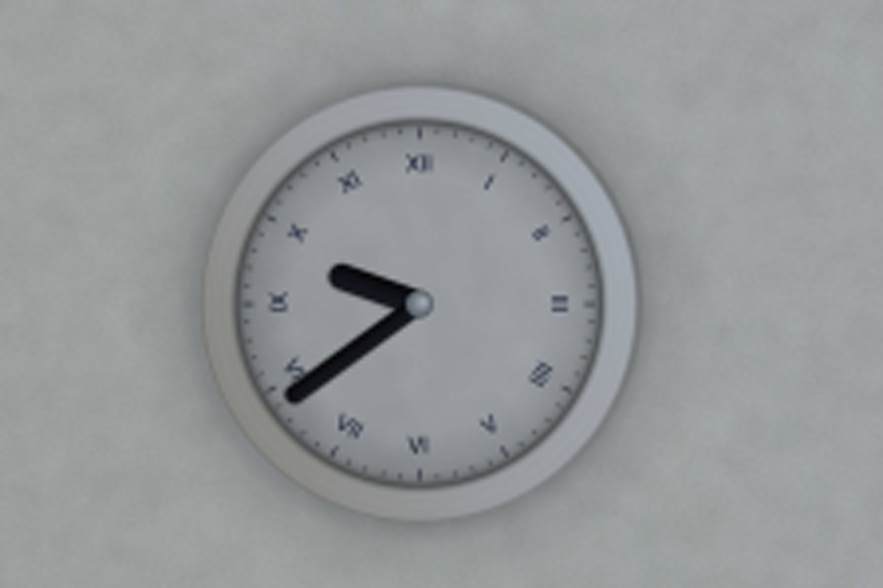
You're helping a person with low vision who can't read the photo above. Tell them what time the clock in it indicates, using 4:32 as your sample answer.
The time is 9:39
